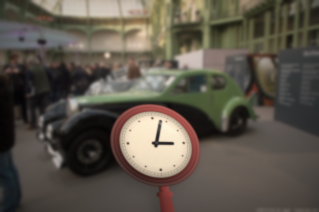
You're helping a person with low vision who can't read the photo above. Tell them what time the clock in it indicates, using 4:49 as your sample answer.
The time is 3:03
